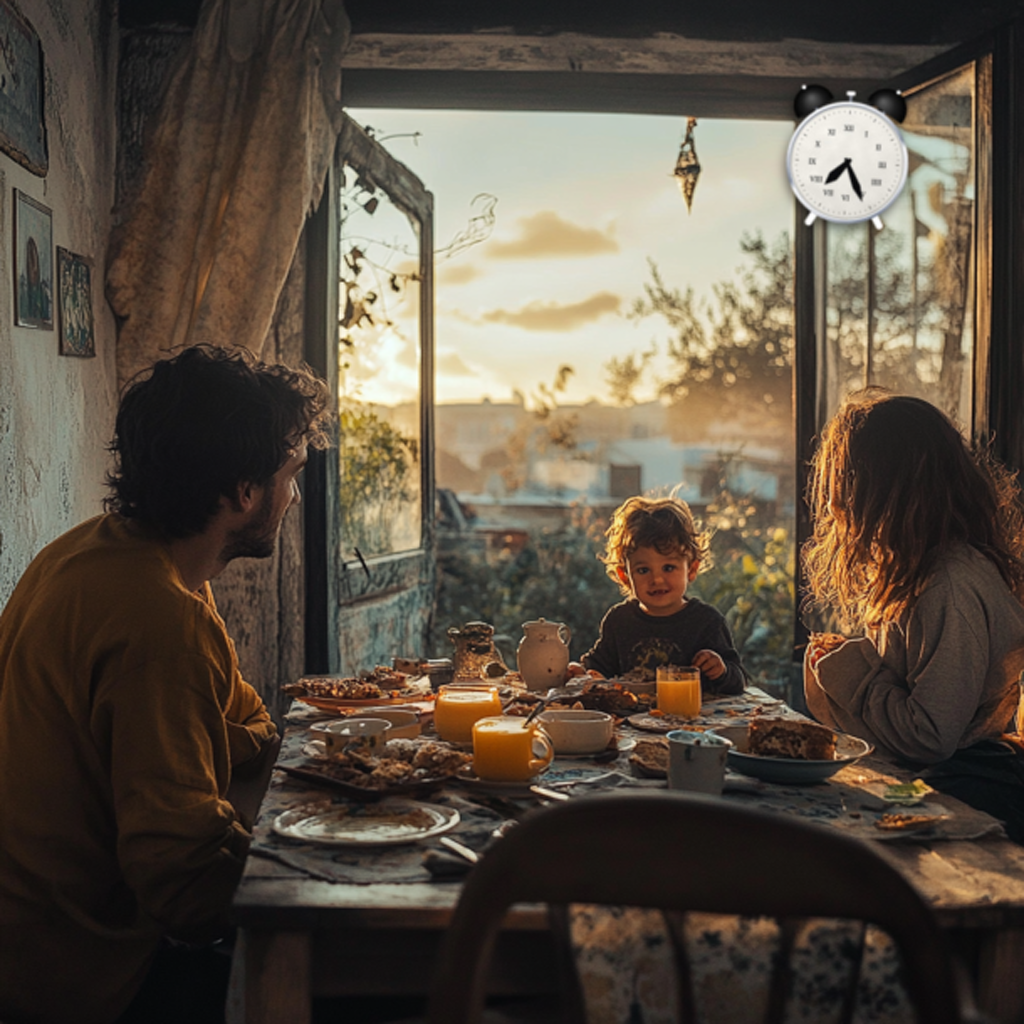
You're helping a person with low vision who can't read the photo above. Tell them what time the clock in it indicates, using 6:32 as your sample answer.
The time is 7:26
